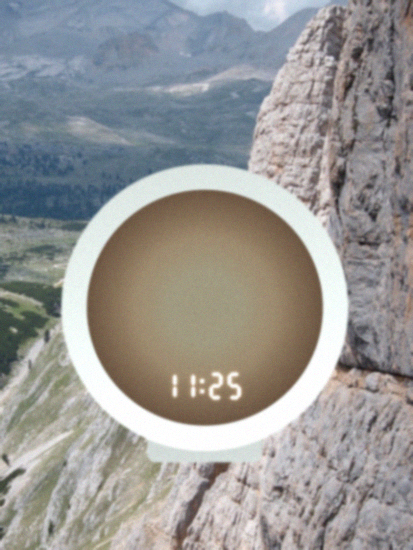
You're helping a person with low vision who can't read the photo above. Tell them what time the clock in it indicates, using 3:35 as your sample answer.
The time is 11:25
